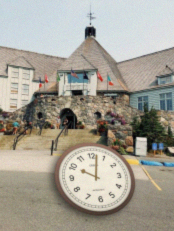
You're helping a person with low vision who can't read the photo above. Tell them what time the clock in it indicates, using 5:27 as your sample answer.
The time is 10:02
